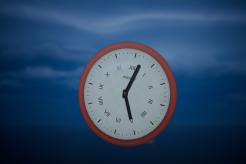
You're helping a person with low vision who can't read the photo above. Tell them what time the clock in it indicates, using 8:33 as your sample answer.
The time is 5:02
